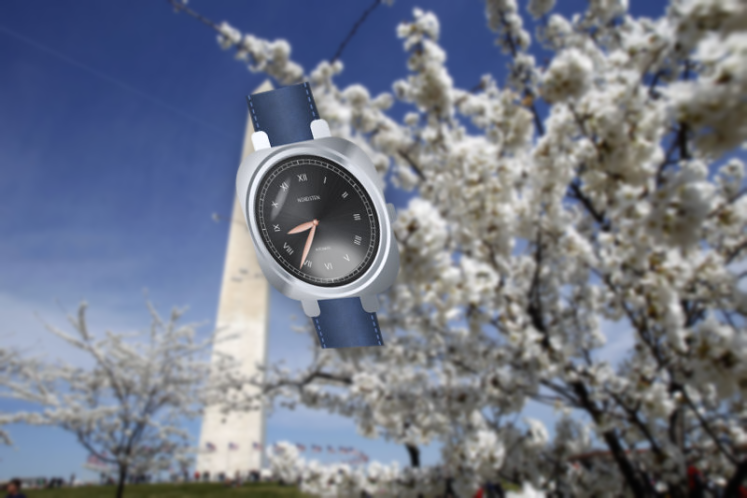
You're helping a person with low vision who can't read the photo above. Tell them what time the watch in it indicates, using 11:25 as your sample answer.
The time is 8:36
